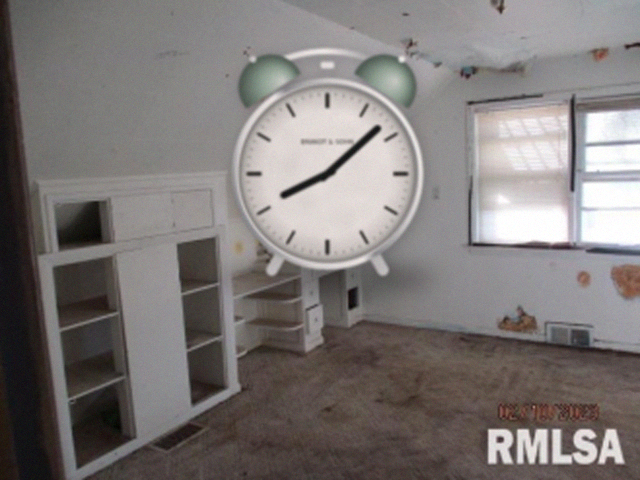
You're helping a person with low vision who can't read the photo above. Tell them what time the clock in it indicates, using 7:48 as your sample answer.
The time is 8:08
